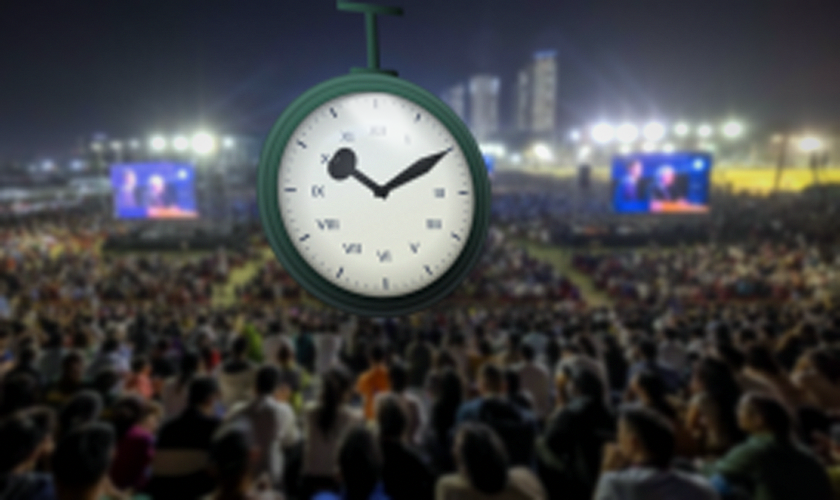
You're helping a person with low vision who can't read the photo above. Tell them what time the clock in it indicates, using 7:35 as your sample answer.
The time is 10:10
